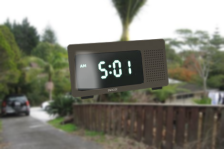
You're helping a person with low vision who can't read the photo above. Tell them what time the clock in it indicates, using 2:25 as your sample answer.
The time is 5:01
